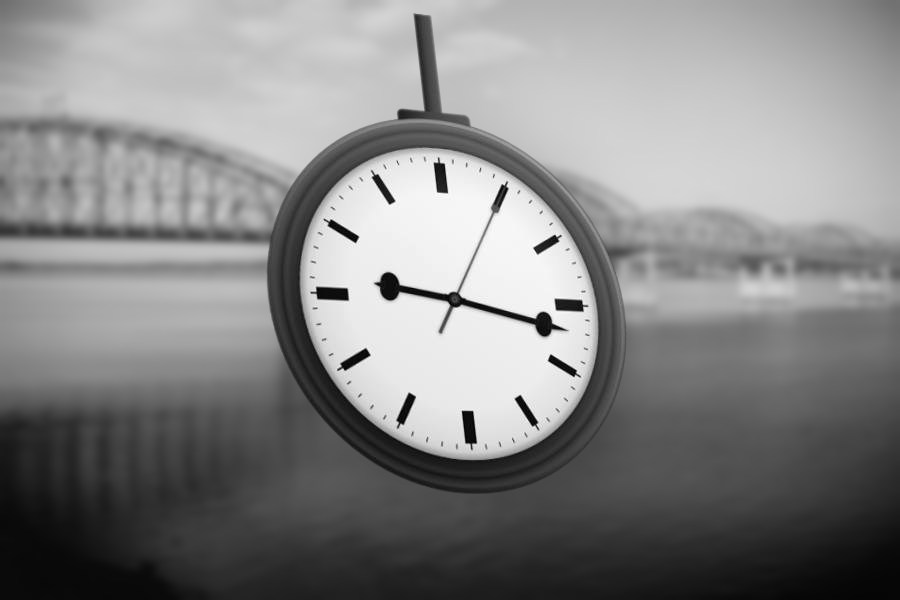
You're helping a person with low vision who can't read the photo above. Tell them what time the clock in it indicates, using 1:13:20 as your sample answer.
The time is 9:17:05
